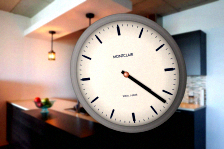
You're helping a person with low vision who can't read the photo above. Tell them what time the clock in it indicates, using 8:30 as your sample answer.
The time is 4:22
